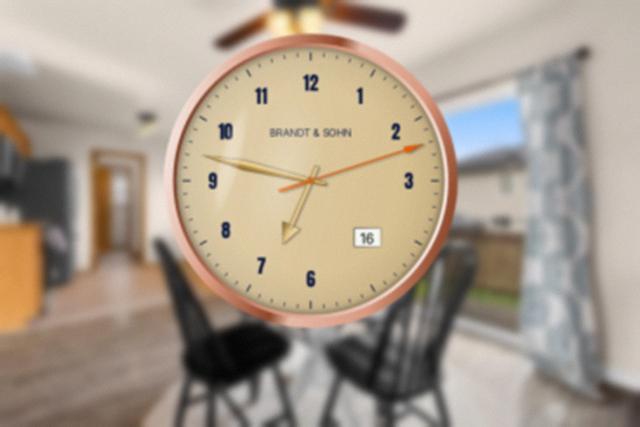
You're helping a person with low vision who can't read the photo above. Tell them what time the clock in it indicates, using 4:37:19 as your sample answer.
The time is 6:47:12
